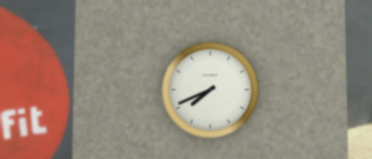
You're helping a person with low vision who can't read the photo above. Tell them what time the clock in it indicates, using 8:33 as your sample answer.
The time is 7:41
